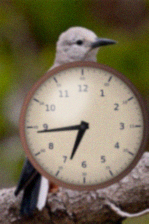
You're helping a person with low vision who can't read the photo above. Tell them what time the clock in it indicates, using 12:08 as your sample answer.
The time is 6:44
